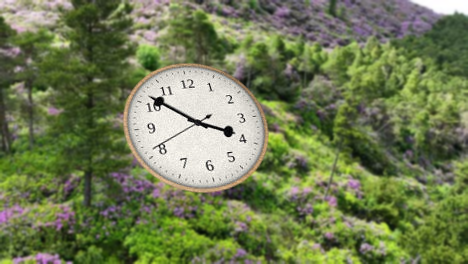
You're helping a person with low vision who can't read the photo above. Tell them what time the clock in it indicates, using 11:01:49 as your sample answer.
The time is 3:51:41
